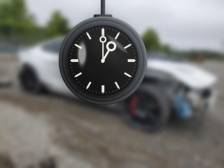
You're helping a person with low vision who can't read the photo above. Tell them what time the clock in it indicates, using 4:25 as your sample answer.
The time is 1:00
